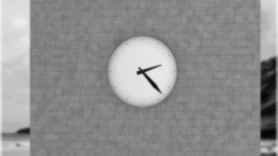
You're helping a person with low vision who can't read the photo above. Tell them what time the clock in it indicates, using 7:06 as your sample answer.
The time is 2:23
